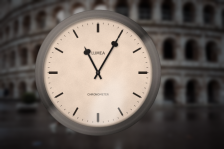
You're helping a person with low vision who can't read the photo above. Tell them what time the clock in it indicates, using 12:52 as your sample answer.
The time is 11:05
